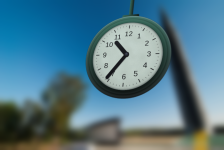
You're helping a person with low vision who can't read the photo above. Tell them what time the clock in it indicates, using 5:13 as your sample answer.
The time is 10:36
